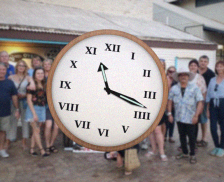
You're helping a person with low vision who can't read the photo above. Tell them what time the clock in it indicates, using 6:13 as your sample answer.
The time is 11:18
